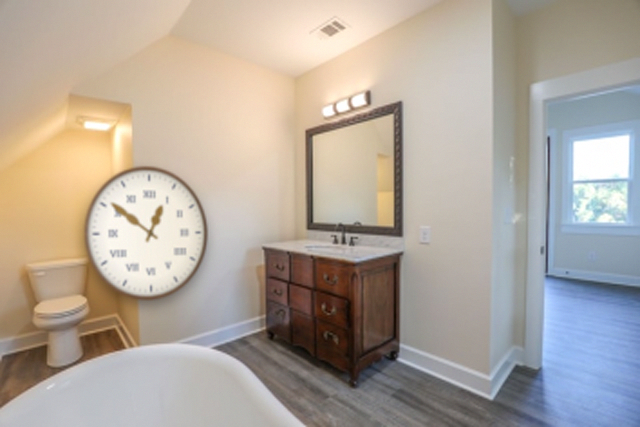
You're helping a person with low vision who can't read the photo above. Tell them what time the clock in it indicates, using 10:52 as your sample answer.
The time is 12:51
